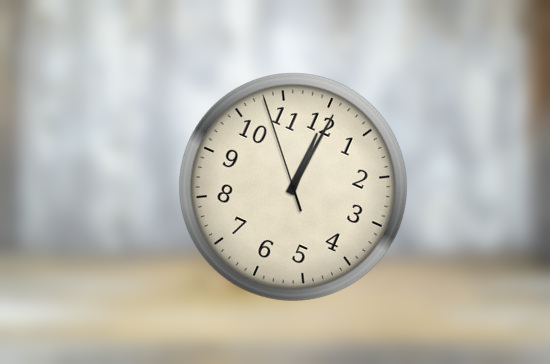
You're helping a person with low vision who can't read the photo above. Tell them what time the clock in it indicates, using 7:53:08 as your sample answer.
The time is 12:00:53
